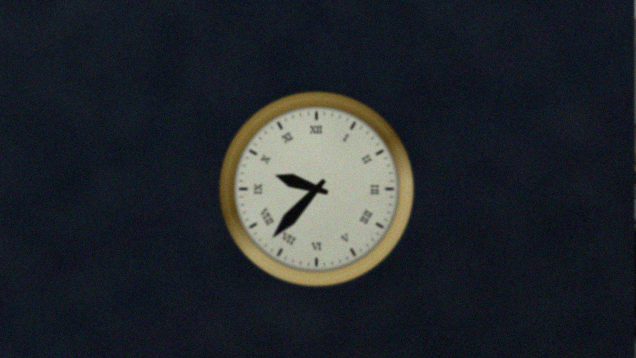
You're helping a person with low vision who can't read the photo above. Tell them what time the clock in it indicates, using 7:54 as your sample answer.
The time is 9:37
